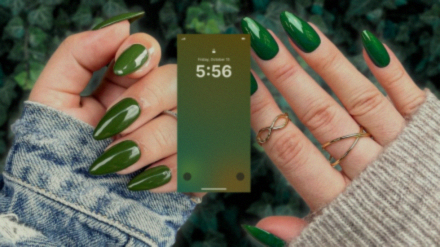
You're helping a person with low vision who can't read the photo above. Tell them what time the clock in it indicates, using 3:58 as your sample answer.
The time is 5:56
